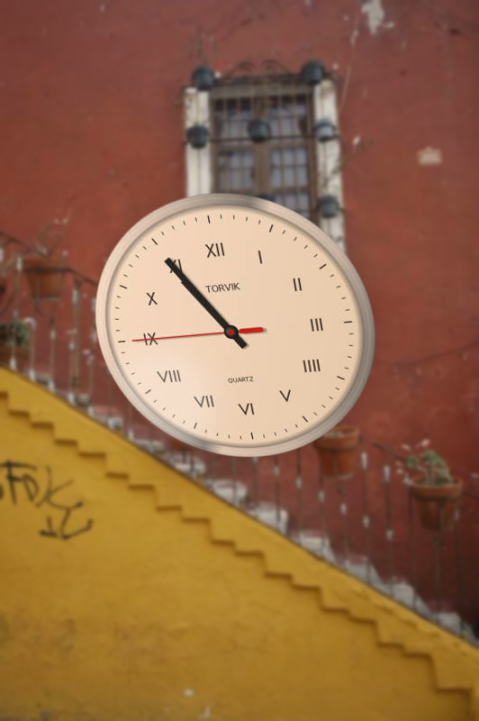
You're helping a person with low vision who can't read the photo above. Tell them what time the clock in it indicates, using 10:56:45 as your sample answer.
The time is 10:54:45
